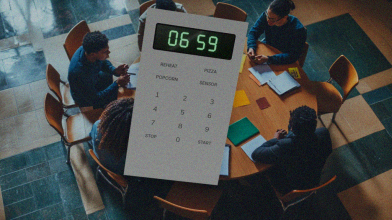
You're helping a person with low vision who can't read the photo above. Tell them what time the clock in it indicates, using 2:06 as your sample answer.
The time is 6:59
